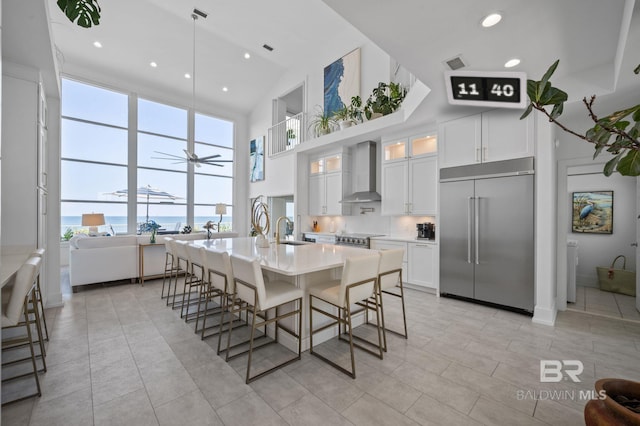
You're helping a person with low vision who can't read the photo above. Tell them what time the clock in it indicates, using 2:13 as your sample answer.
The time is 11:40
